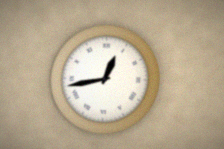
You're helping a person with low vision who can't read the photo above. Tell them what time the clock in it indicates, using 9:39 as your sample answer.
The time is 12:43
